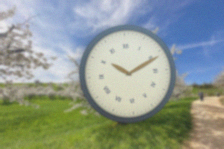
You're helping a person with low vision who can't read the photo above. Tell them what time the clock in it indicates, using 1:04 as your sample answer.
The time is 10:11
